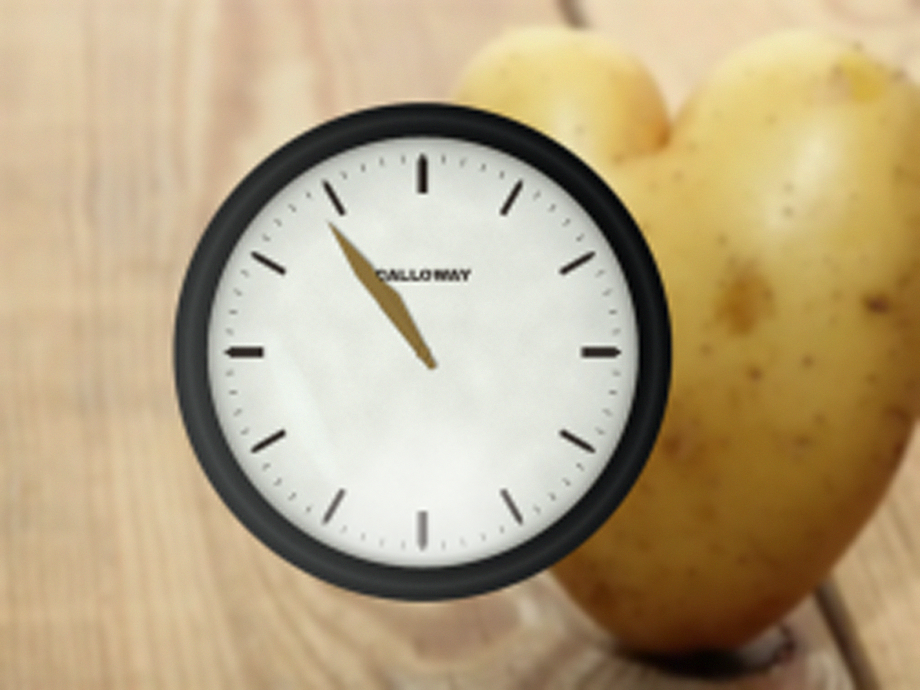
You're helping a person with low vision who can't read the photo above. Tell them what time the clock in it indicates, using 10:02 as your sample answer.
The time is 10:54
